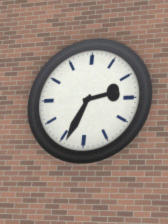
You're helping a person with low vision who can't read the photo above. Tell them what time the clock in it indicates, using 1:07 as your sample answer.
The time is 2:34
